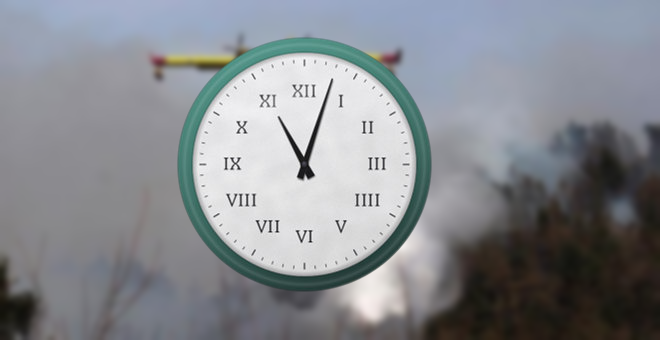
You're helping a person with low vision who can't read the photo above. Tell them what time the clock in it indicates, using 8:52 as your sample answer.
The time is 11:03
